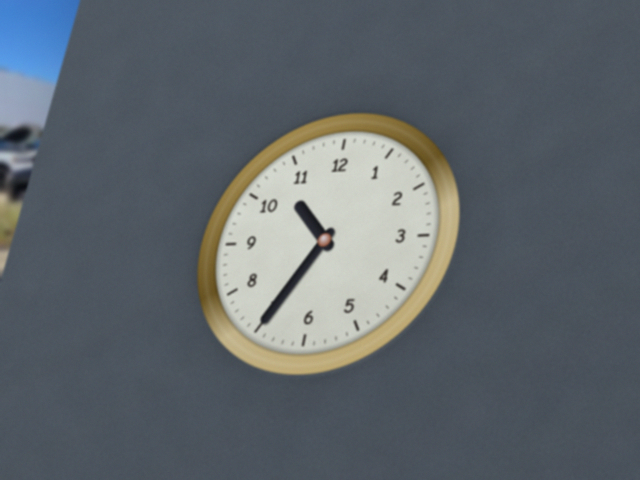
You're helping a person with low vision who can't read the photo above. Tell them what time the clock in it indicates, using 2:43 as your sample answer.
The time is 10:35
